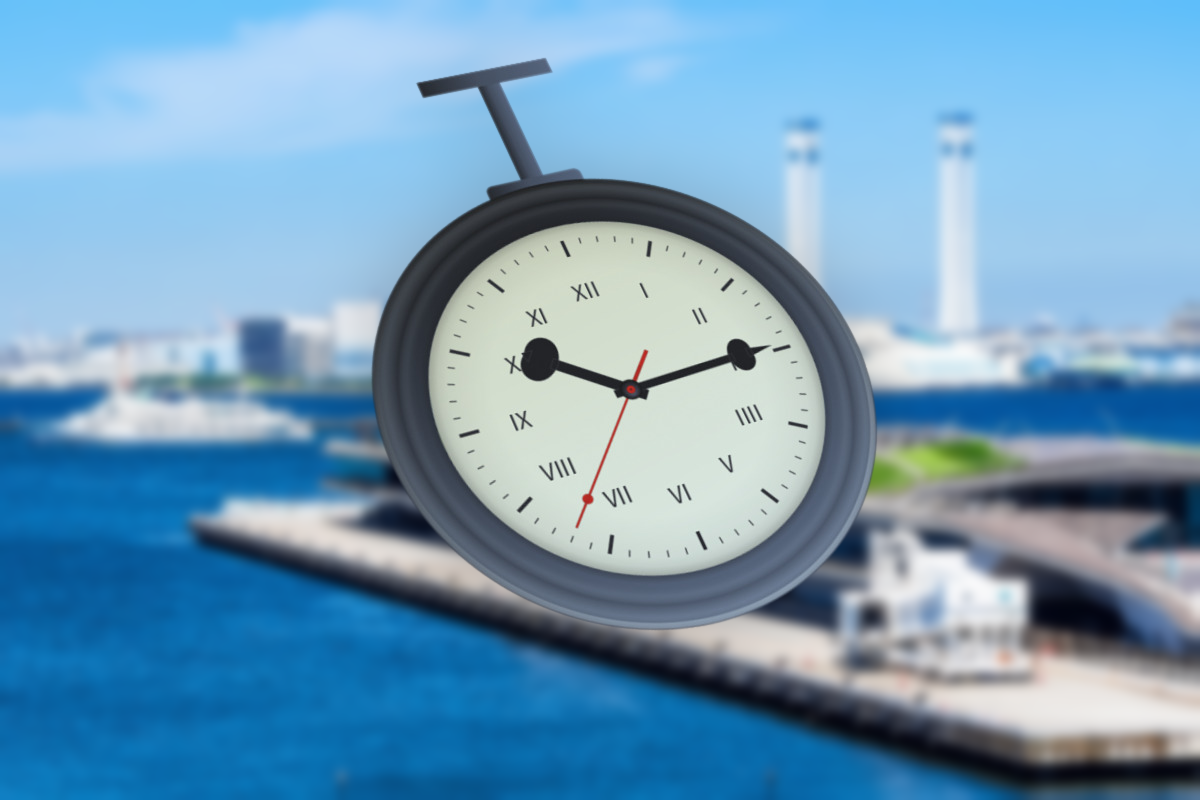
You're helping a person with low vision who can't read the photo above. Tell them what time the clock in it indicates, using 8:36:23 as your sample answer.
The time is 10:14:37
